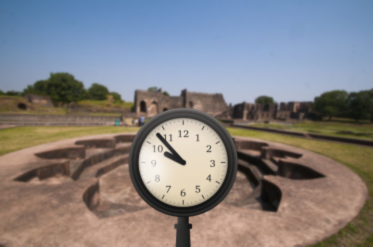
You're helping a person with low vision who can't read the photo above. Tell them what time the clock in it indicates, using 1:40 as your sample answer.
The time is 9:53
